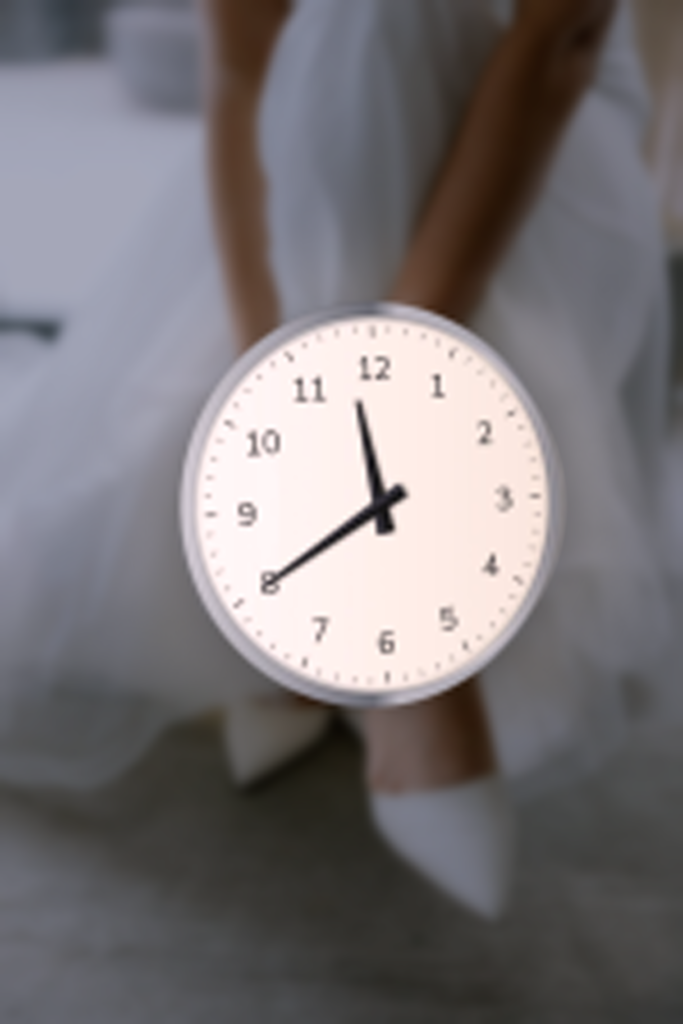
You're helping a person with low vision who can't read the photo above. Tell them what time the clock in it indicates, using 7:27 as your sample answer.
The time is 11:40
